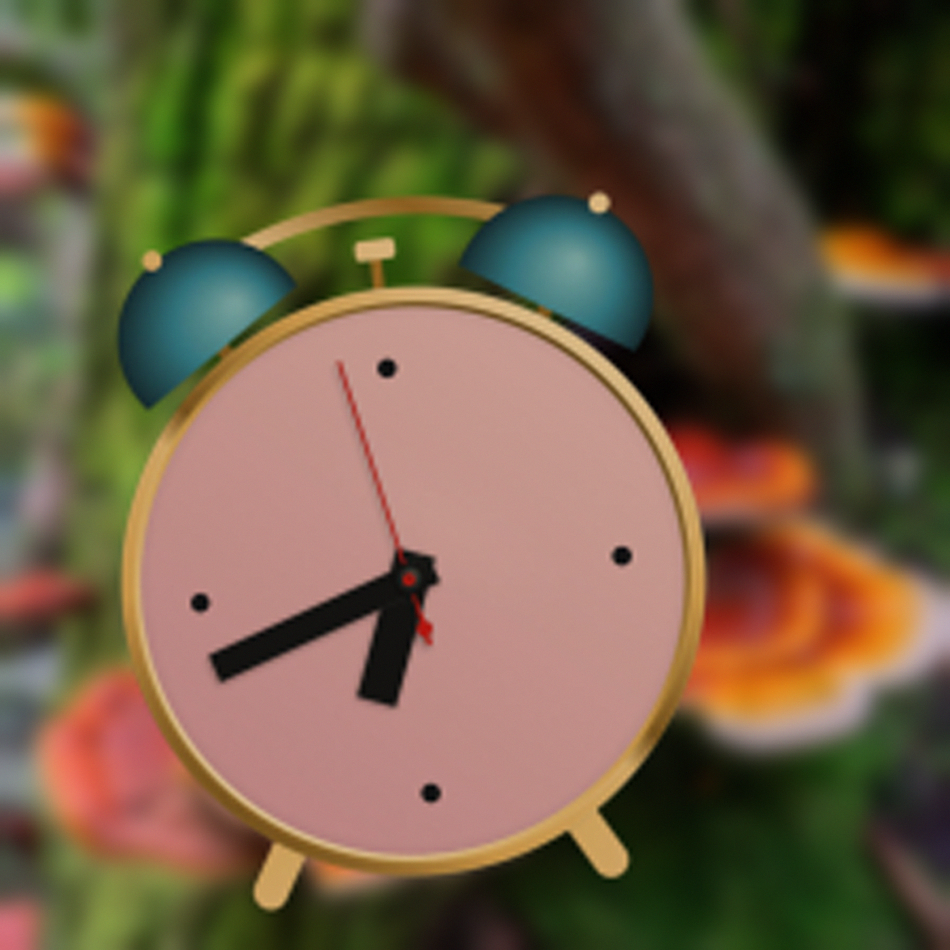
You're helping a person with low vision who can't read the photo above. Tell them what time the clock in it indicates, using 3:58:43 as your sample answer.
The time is 6:41:58
